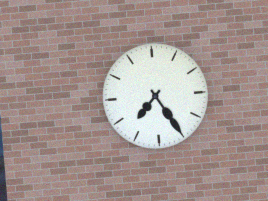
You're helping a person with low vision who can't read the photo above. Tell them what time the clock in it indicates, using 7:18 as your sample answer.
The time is 7:25
